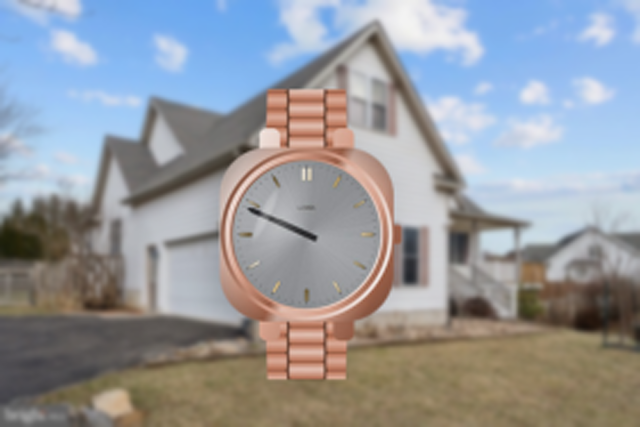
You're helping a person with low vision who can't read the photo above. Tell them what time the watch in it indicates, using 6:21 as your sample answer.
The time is 9:49
